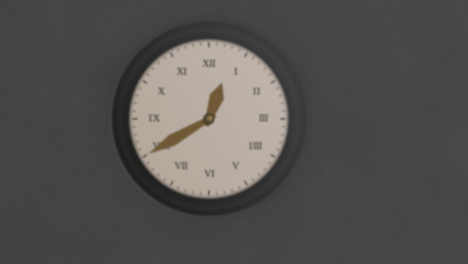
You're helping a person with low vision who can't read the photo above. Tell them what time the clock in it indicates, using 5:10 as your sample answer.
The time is 12:40
